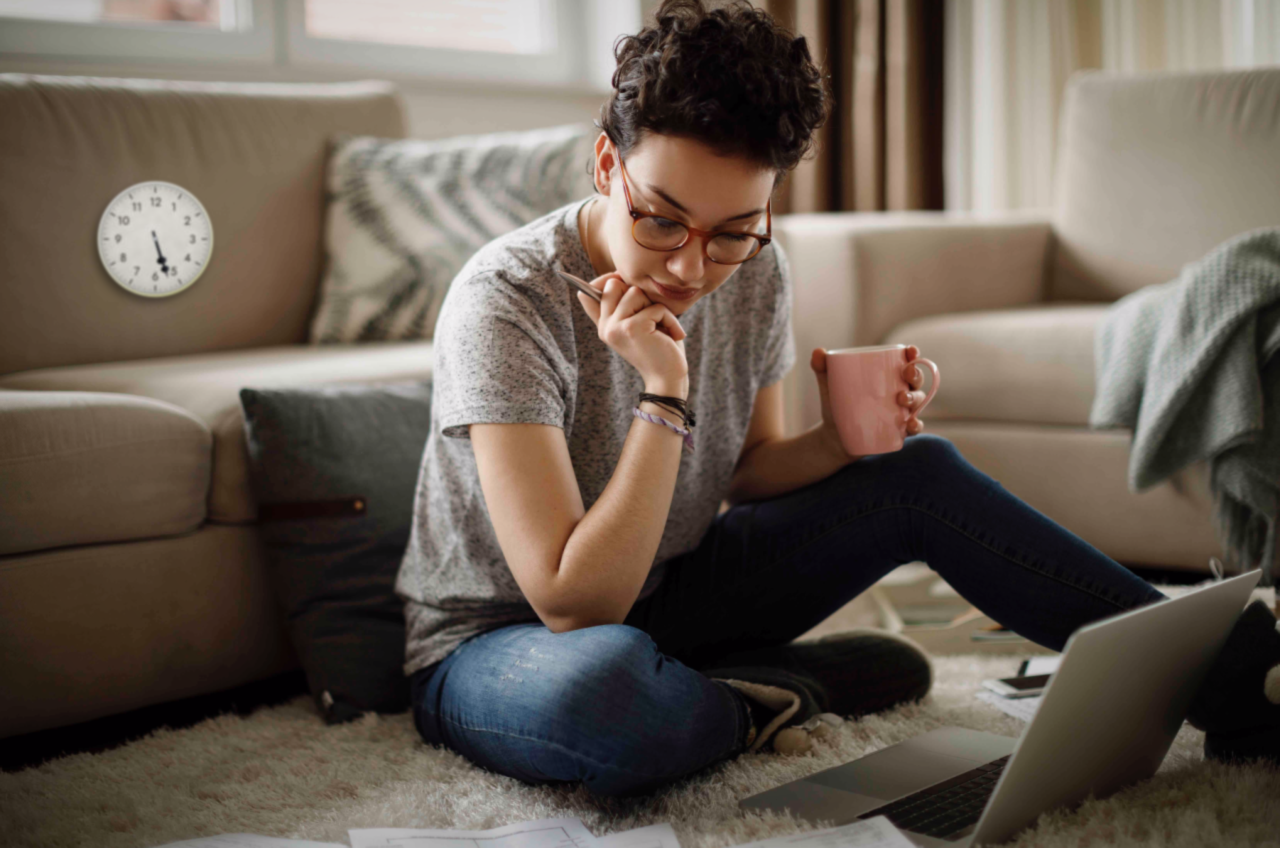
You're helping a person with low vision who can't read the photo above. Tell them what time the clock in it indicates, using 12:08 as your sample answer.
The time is 5:27
